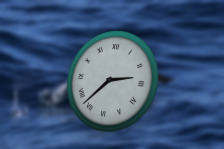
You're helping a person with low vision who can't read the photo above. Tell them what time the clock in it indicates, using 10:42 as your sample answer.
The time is 2:37
